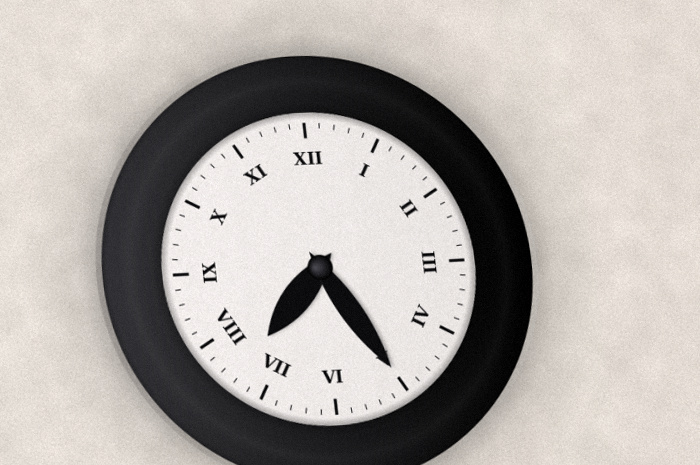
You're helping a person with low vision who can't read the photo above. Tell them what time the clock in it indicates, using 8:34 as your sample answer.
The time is 7:25
